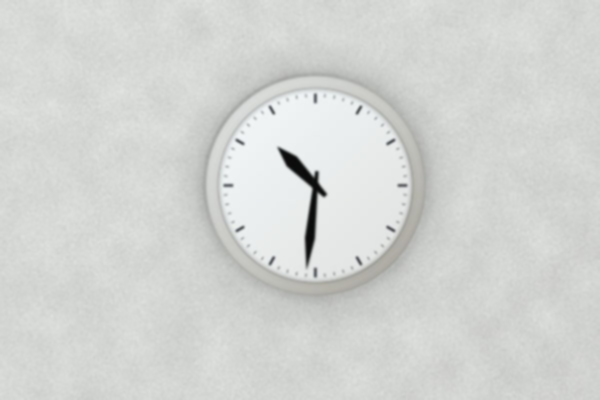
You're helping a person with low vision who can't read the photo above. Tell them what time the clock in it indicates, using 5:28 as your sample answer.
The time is 10:31
